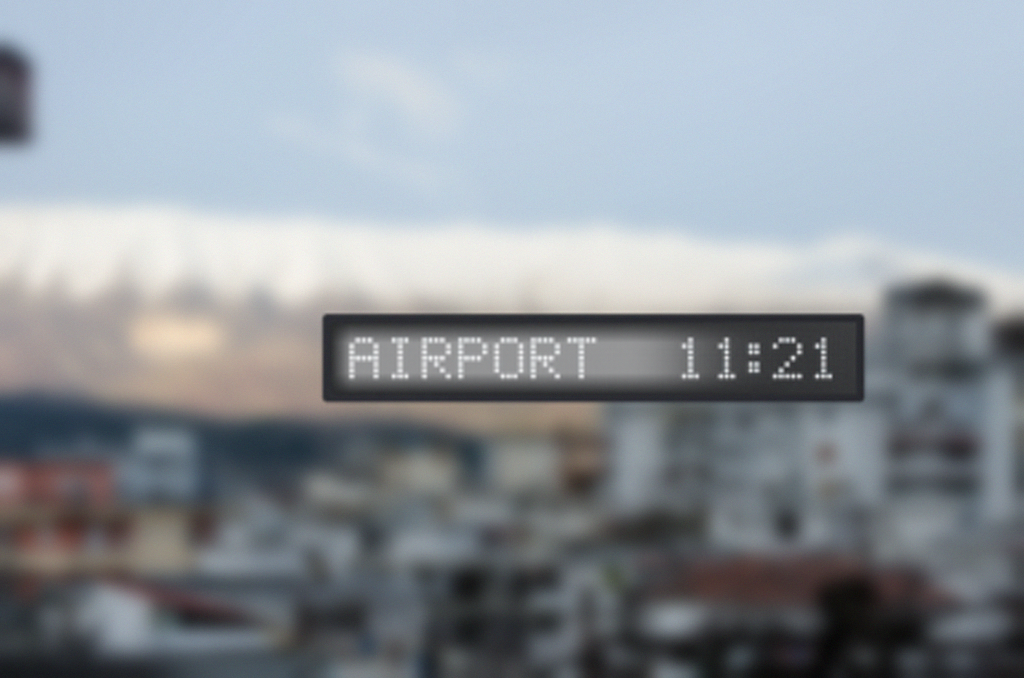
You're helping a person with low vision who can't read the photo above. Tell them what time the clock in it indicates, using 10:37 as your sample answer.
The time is 11:21
